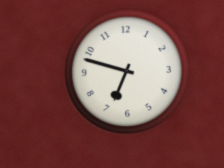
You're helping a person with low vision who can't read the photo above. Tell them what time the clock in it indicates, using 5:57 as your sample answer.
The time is 6:48
